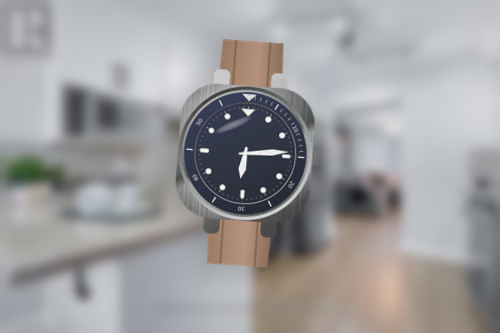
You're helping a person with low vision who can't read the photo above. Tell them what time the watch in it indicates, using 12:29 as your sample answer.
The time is 6:14
